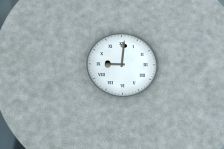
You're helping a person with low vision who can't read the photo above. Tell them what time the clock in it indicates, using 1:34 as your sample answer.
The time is 9:01
